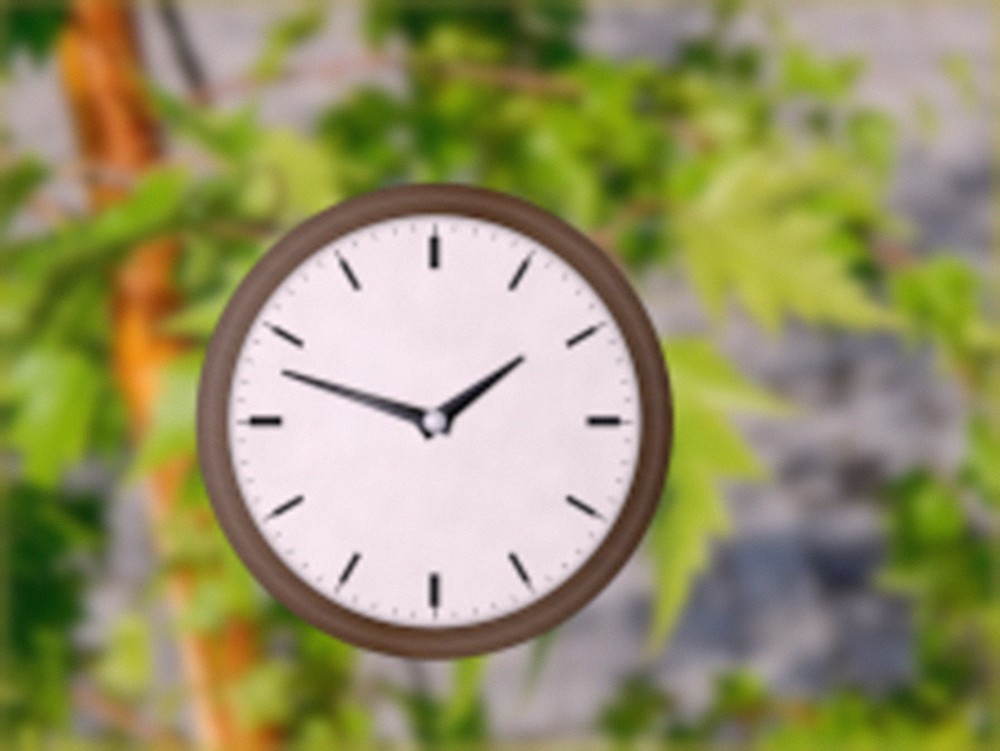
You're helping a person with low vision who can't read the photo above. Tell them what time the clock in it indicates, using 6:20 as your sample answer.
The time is 1:48
